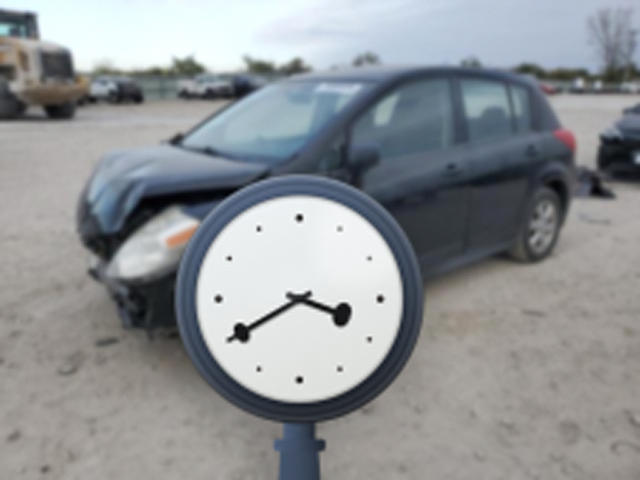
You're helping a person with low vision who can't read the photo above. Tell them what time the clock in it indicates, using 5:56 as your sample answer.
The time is 3:40
